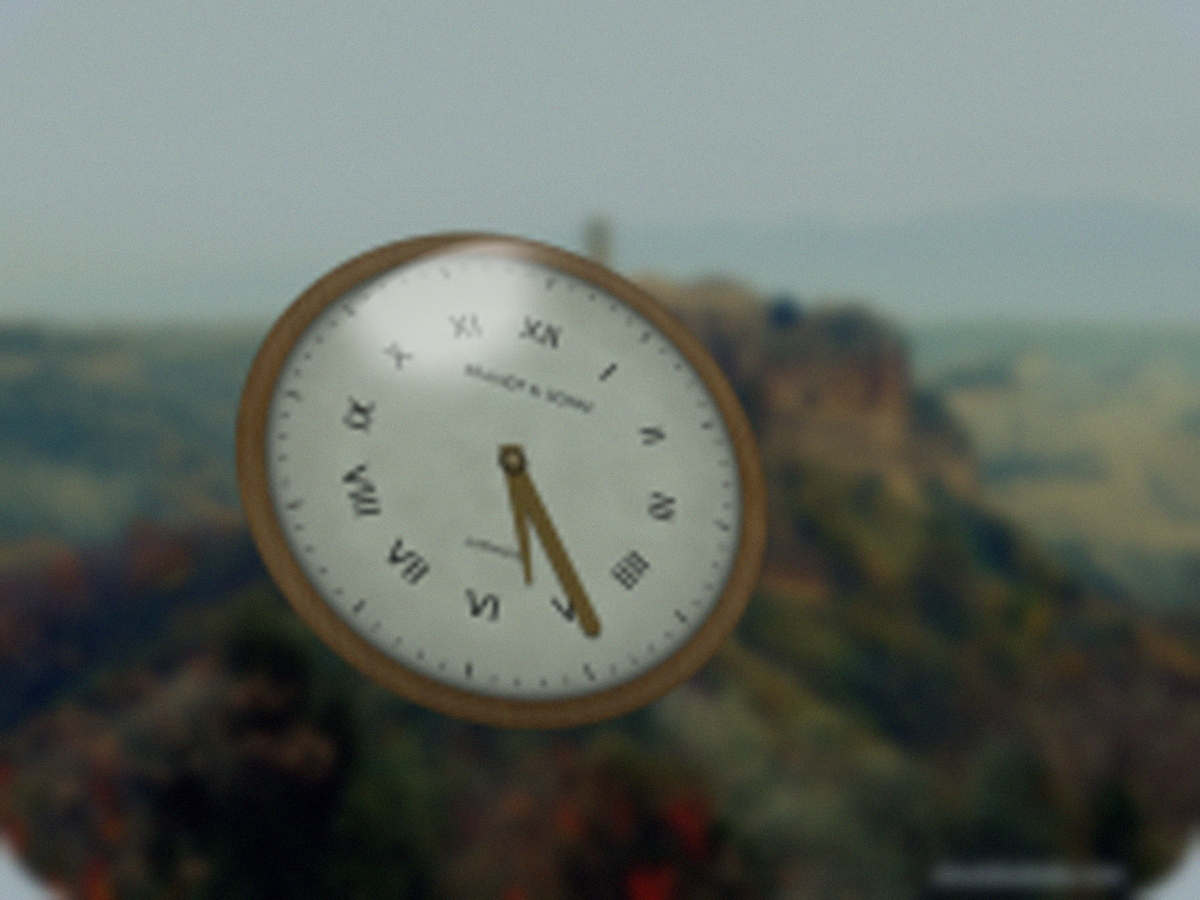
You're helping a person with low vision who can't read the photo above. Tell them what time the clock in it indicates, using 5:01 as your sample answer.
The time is 5:24
